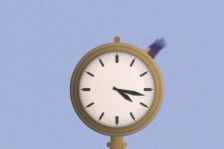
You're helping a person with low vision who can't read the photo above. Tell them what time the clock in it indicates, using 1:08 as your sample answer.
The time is 4:17
